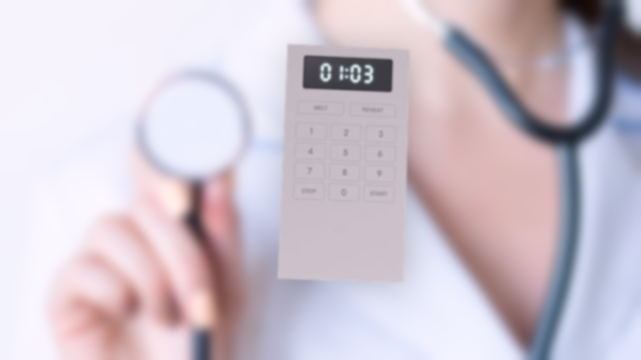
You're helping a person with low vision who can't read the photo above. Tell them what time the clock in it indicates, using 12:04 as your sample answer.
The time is 1:03
